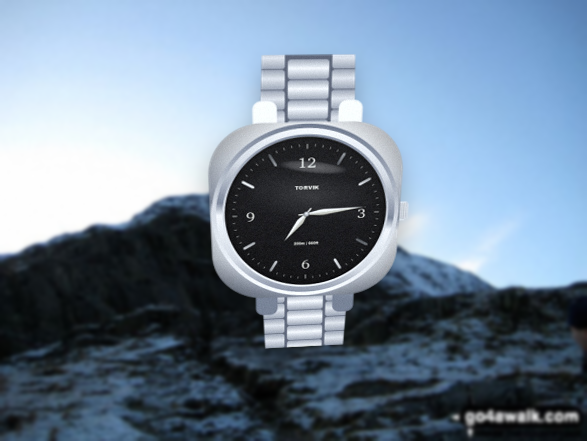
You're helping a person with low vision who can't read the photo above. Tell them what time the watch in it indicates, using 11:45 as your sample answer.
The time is 7:14
